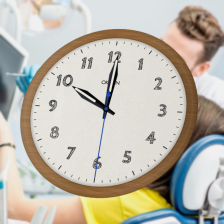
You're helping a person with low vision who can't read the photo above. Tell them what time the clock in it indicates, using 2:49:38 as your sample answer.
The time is 10:00:30
